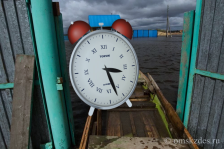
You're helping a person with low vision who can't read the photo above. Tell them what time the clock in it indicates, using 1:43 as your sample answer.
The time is 3:27
